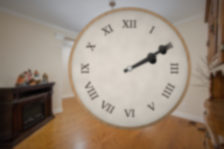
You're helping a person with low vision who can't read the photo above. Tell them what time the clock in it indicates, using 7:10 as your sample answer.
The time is 2:10
